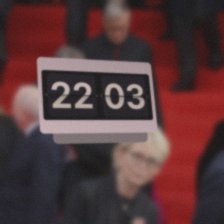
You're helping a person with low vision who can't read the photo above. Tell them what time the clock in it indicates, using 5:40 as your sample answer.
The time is 22:03
